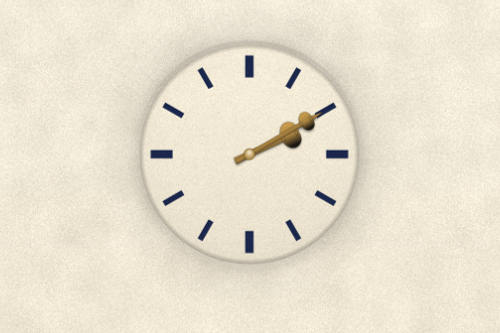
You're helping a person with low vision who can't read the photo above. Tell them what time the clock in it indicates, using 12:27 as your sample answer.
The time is 2:10
